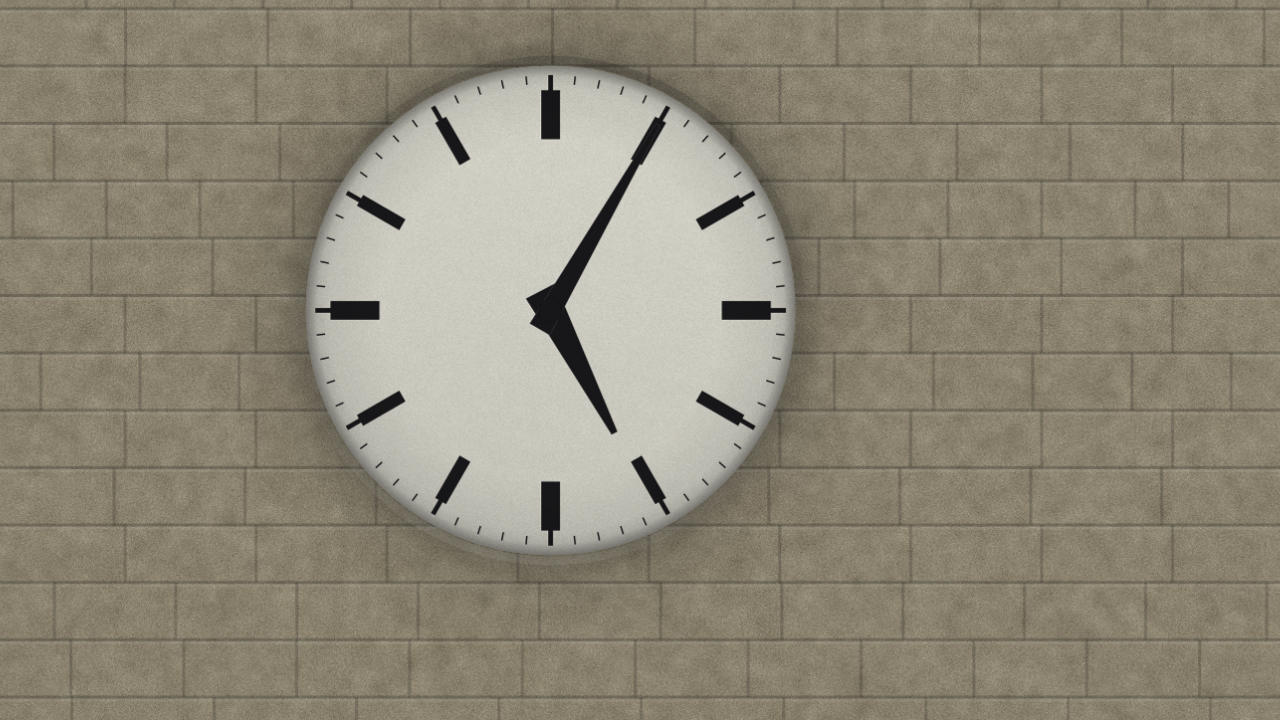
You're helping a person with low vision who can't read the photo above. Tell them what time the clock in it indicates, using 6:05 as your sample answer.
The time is 5:05
